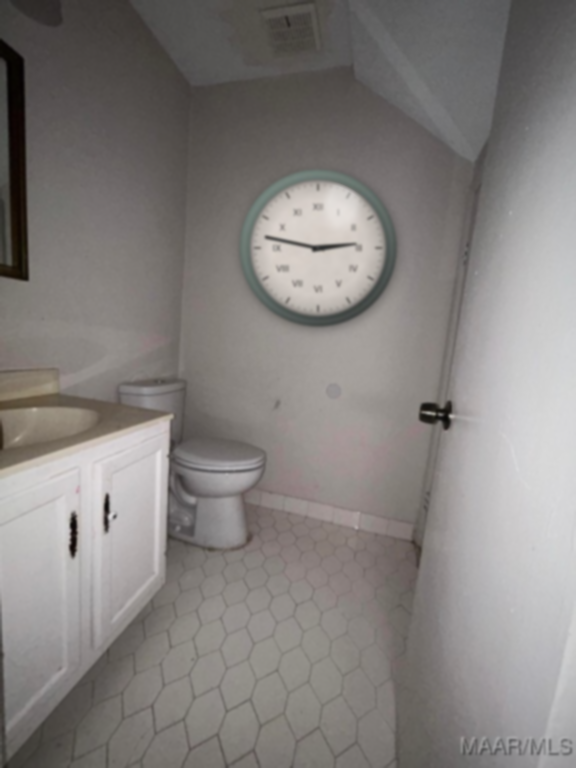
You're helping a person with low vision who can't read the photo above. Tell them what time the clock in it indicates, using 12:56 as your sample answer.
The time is 2:47
